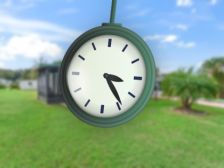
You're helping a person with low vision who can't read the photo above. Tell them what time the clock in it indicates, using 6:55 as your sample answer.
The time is 3:24
